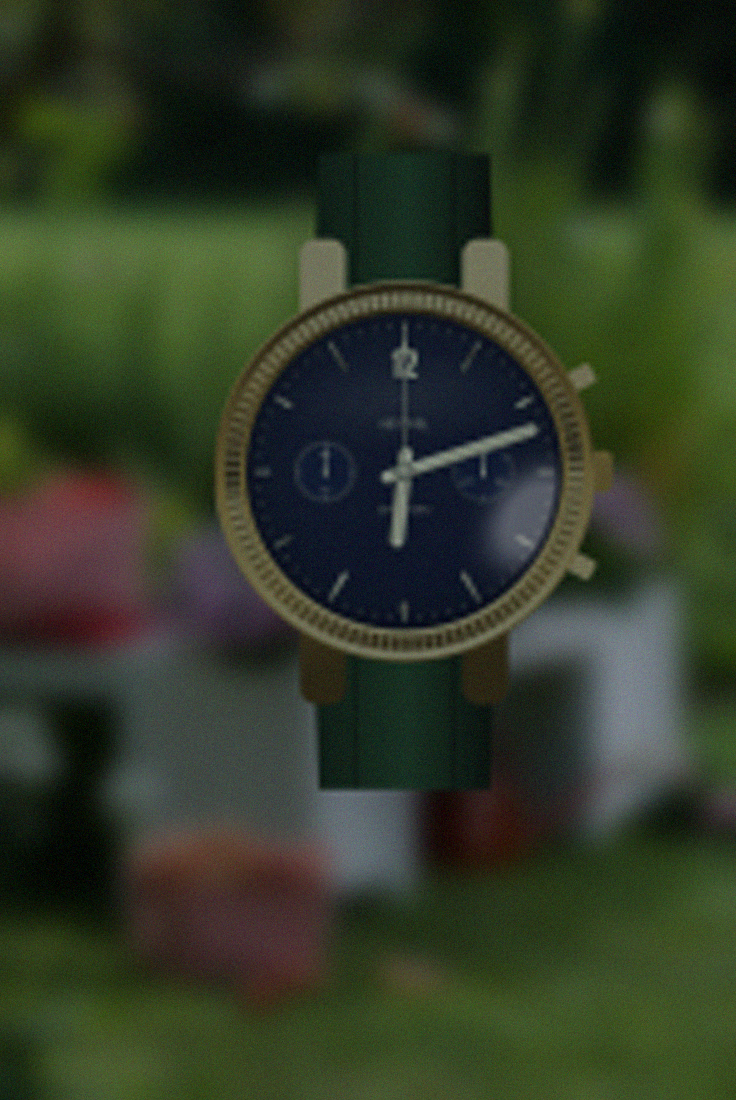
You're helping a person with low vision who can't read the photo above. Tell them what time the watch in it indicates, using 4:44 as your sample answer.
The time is 6:12
